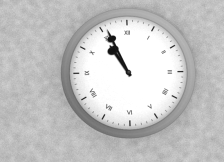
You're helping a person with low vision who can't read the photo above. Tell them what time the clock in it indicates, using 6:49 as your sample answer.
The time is 10:56
